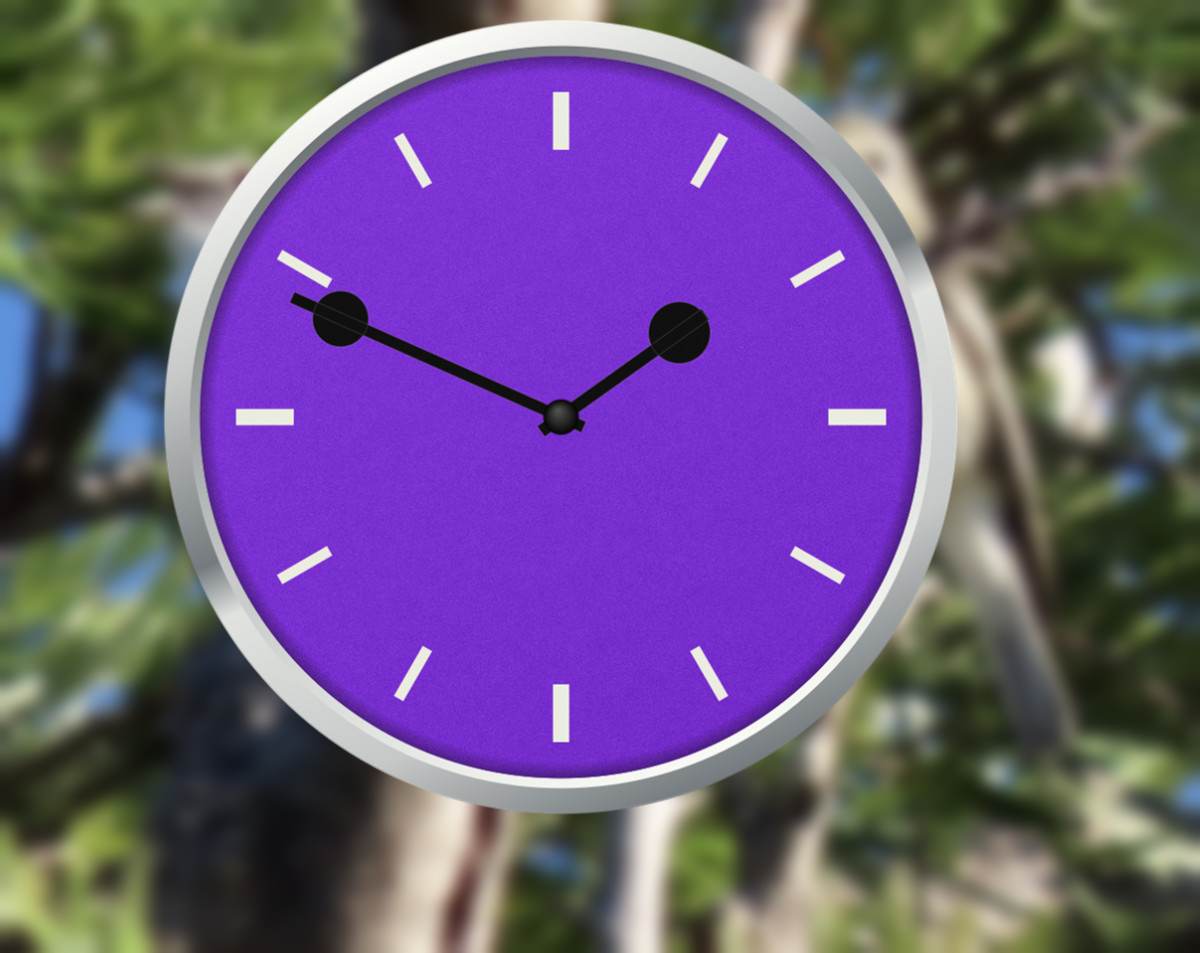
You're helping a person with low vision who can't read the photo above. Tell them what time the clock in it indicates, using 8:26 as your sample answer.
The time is 1:49
